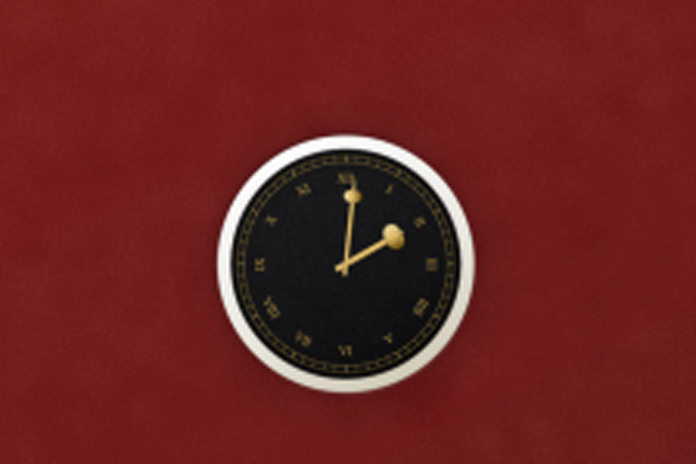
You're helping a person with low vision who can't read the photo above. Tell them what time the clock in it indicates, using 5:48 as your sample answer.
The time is 2:01
